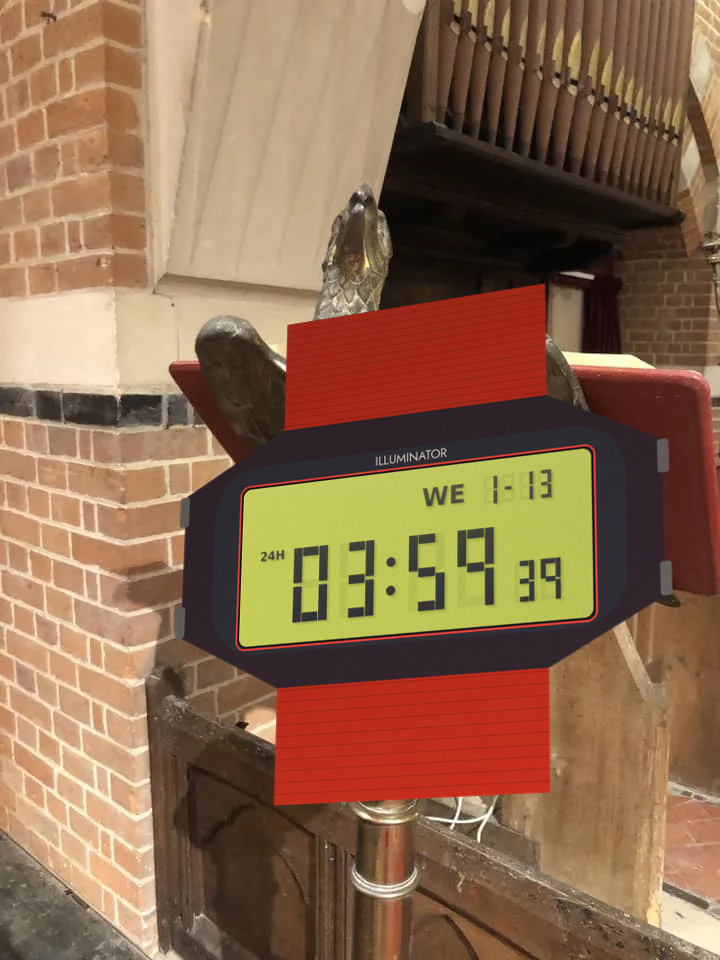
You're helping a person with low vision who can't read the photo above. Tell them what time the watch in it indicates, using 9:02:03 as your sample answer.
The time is 3:59:39
